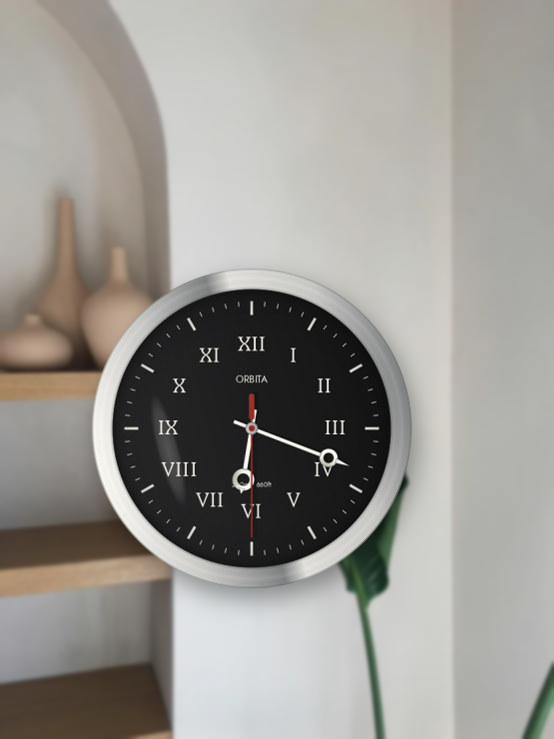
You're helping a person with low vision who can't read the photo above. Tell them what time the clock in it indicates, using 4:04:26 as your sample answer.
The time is 6:18:30
